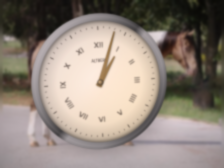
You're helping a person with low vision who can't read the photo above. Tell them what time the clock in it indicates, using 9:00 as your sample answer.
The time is 1:03
